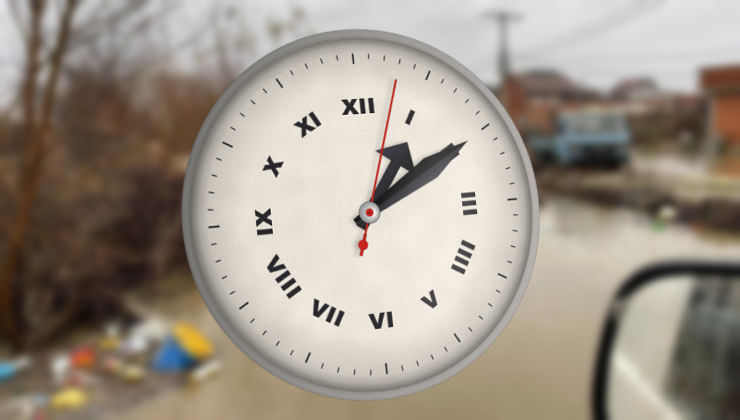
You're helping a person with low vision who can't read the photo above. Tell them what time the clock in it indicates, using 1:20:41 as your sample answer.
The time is 1:10:03
